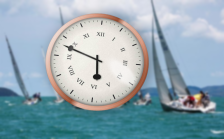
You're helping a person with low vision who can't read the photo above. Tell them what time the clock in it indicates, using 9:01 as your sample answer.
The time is 5:48
